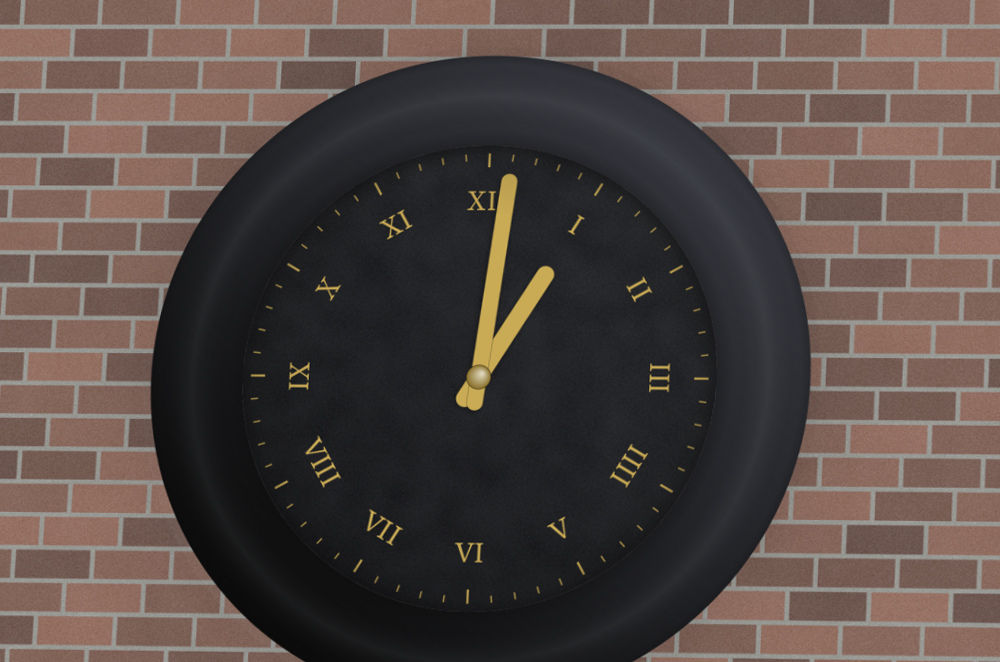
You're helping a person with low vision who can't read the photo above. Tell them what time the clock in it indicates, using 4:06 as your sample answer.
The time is 1:01
